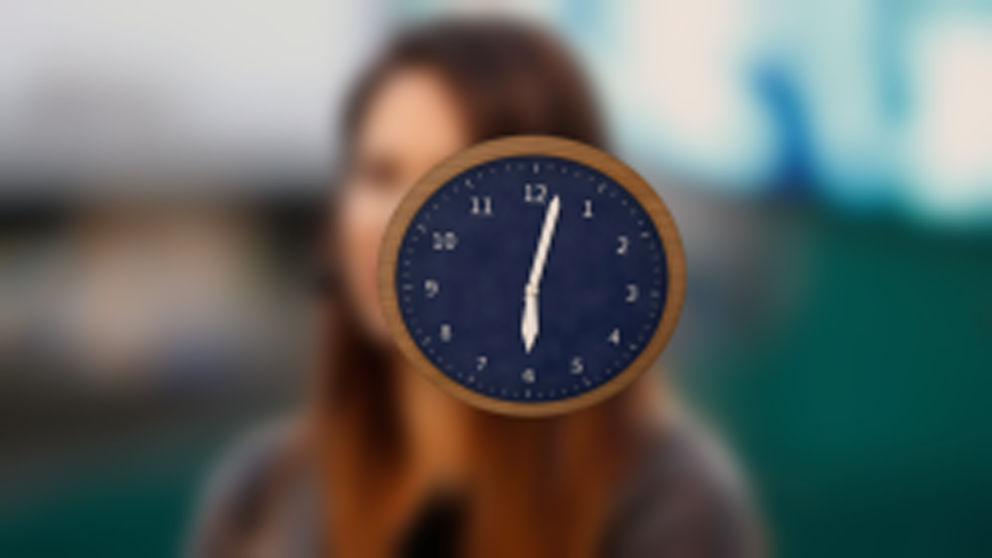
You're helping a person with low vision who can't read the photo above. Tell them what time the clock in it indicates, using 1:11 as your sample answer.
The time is 6:02
